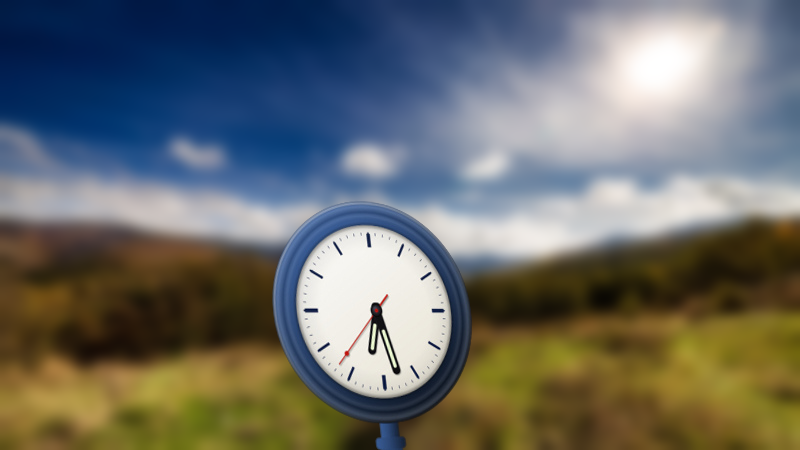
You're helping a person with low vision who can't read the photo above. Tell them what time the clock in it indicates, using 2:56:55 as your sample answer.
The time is 6:27:37
